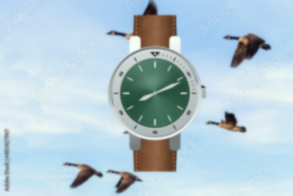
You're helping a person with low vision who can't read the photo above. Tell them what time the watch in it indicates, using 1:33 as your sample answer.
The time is 8:11
